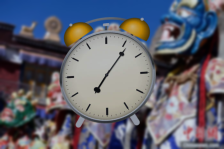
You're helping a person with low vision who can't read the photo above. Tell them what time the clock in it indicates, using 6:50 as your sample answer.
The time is 7:06
